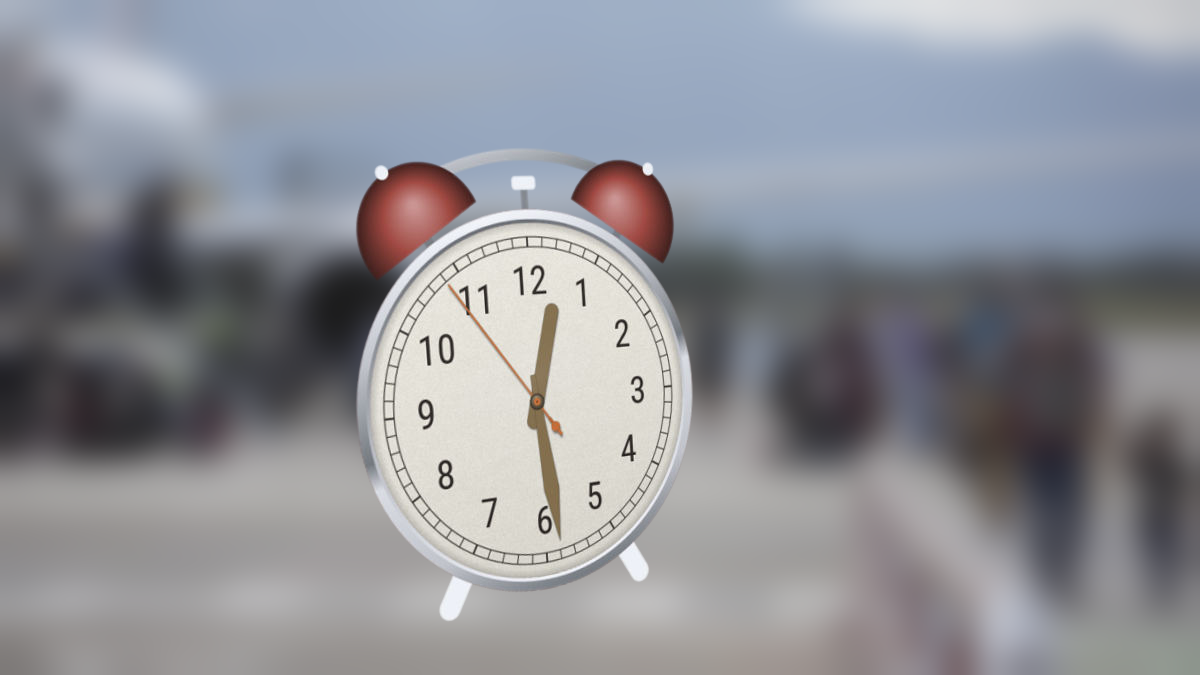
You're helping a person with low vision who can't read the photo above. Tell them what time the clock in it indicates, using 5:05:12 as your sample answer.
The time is 12:28:54
